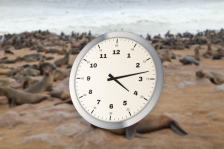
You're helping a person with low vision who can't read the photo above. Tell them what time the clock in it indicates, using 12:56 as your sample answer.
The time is 4:13
